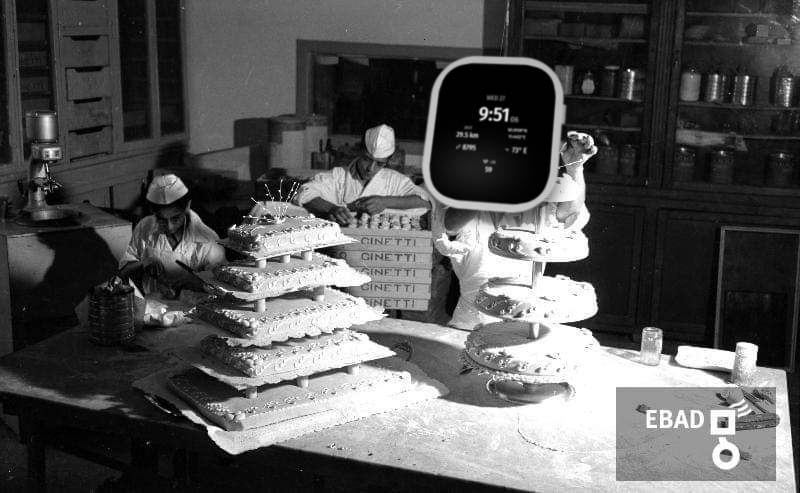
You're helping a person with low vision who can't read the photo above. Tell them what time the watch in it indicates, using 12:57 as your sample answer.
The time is 9:51
